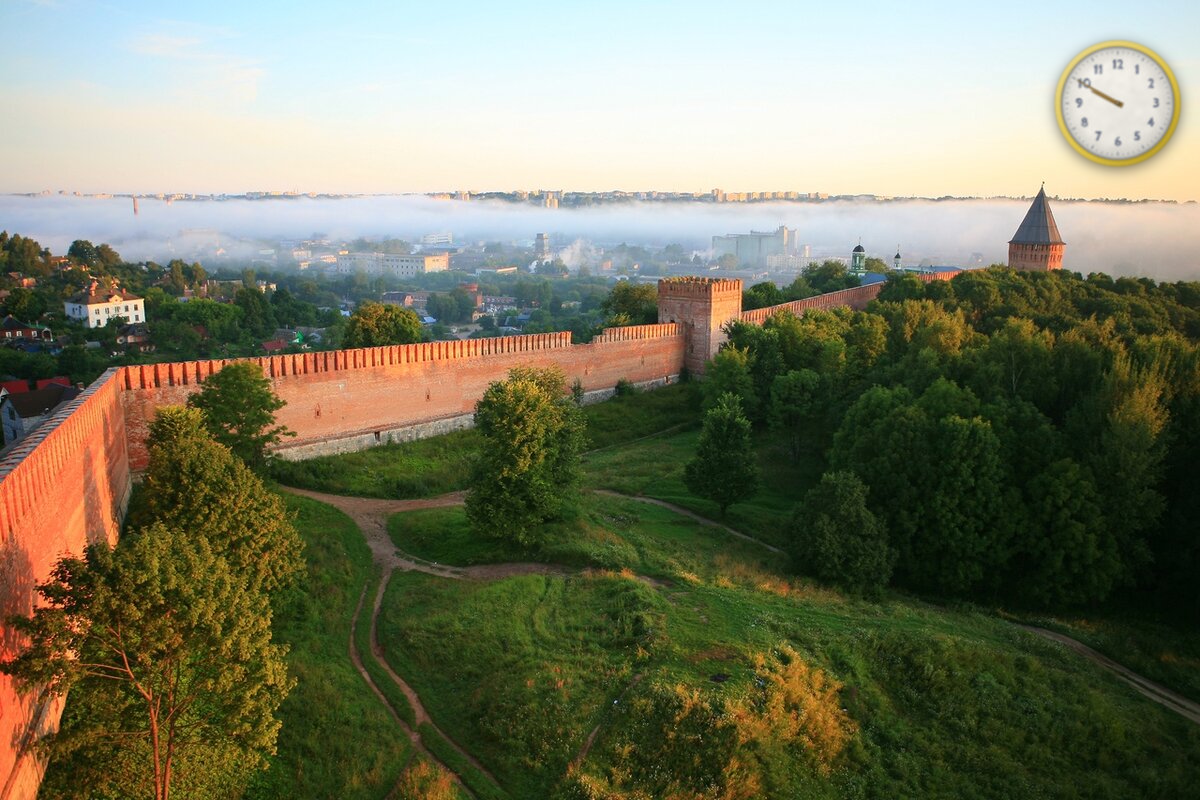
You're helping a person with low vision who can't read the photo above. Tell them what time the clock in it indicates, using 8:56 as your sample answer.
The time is 9:50
